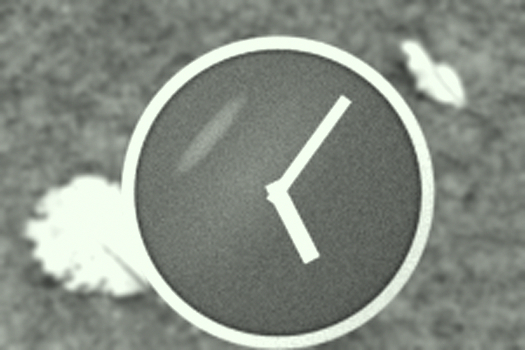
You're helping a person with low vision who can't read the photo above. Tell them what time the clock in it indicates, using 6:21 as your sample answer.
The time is 5:06
